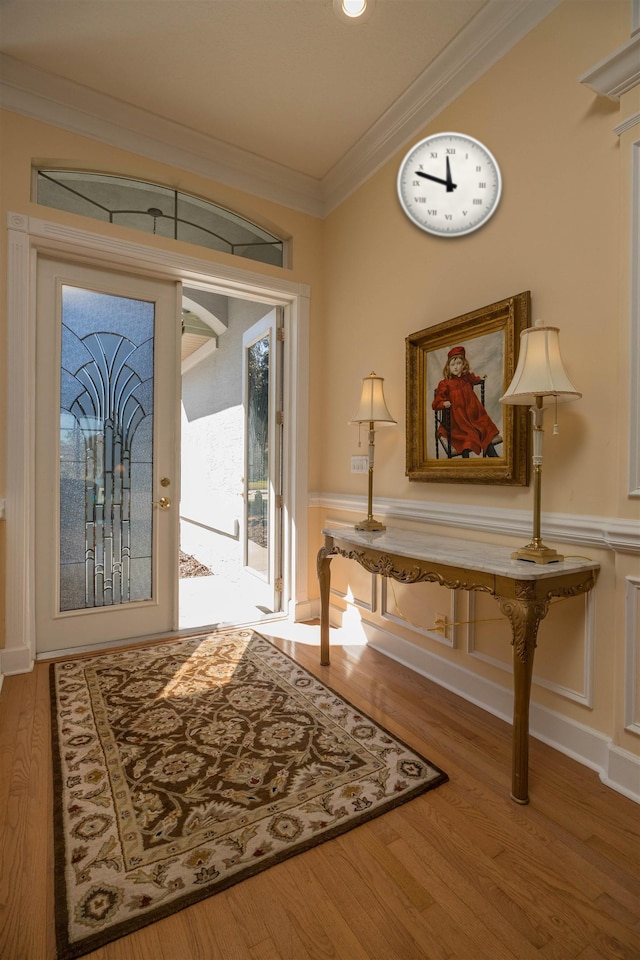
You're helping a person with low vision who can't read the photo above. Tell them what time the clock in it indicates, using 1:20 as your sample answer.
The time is 11:48
